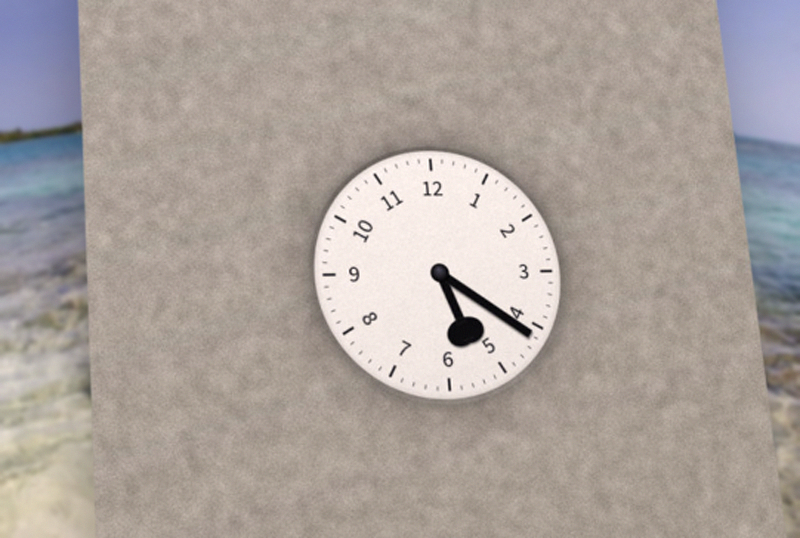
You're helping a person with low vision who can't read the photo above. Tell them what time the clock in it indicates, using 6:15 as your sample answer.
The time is 5:21
